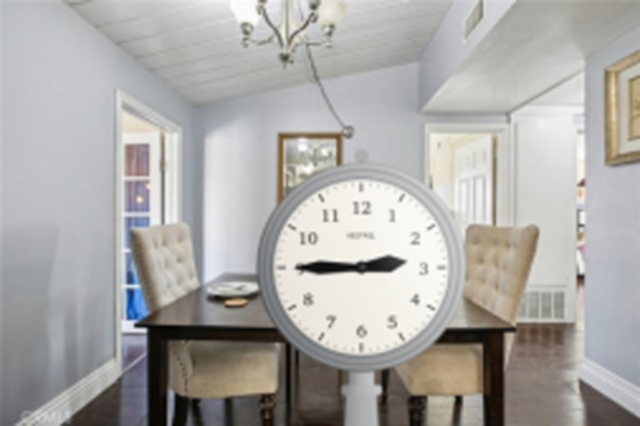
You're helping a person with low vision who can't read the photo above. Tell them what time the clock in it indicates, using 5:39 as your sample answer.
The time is 2:45
